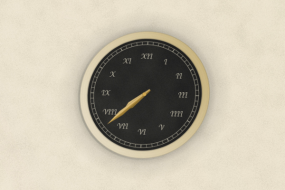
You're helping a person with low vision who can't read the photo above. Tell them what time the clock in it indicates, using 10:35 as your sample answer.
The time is 7:38
